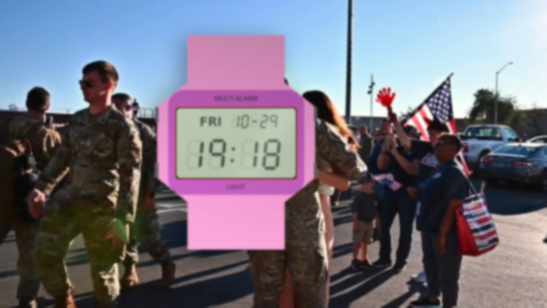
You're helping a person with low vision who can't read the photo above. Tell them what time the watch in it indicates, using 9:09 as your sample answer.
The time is 19:18
